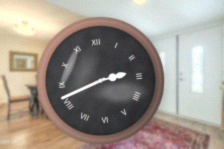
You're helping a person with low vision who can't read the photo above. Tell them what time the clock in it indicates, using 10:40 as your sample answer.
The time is 2:42
